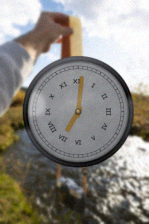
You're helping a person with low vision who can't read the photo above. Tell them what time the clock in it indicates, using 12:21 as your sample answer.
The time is 7:01
